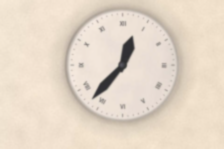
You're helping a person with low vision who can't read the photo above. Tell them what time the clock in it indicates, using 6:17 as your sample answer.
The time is 12:37
